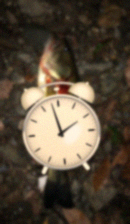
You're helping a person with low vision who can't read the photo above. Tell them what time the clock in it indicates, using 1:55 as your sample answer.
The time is 1:58
